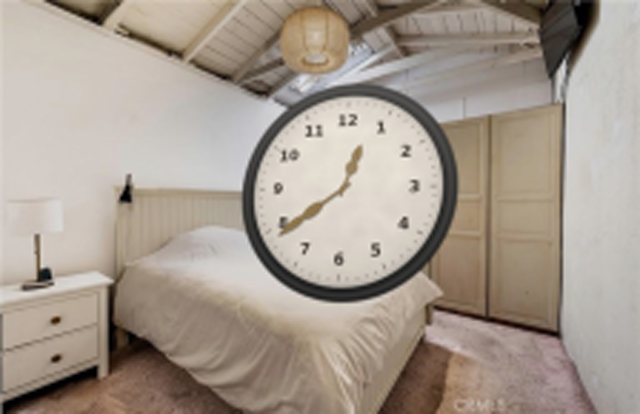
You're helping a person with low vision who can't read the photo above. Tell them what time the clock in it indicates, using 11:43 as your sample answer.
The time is 12:39
